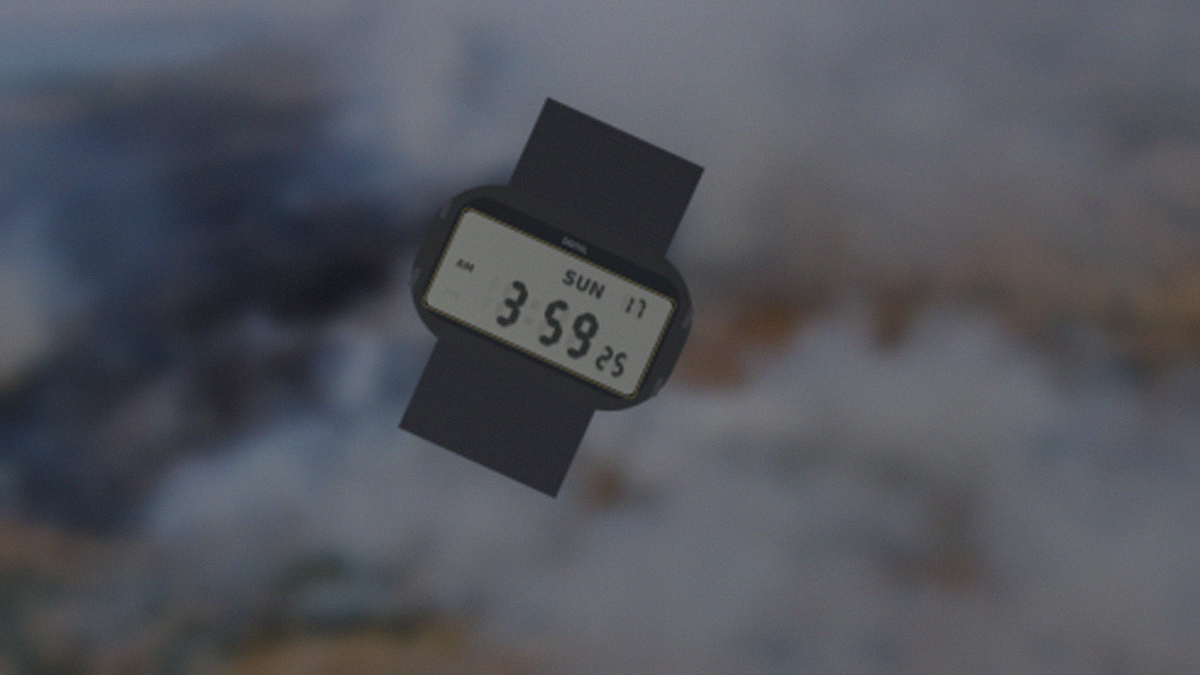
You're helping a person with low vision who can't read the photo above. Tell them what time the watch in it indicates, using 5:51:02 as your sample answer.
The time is 3:59:25
